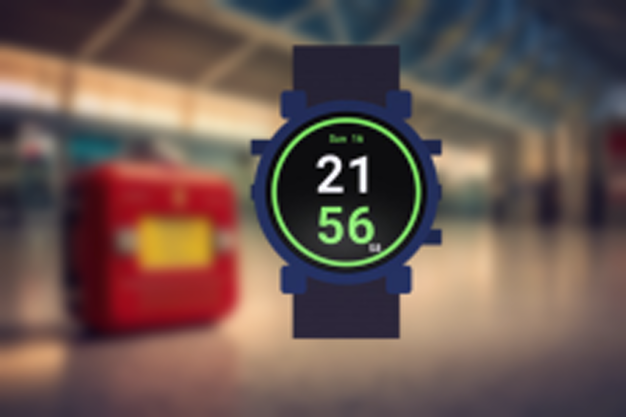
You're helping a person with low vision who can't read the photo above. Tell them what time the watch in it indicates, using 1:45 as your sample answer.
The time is 21:56
